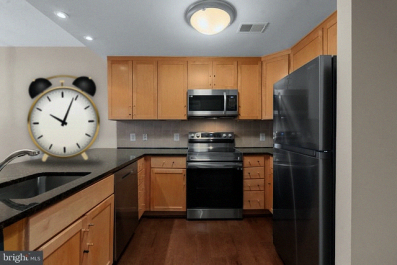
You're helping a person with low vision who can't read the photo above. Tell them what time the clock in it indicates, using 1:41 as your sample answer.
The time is 10:04
